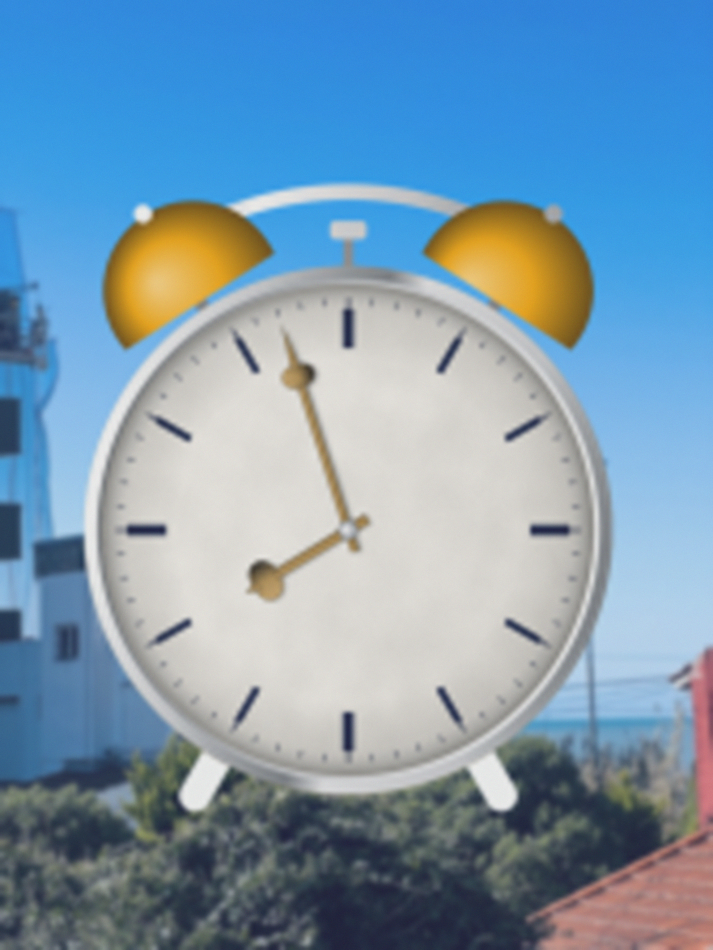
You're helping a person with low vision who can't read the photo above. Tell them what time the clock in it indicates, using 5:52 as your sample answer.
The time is 7:57
